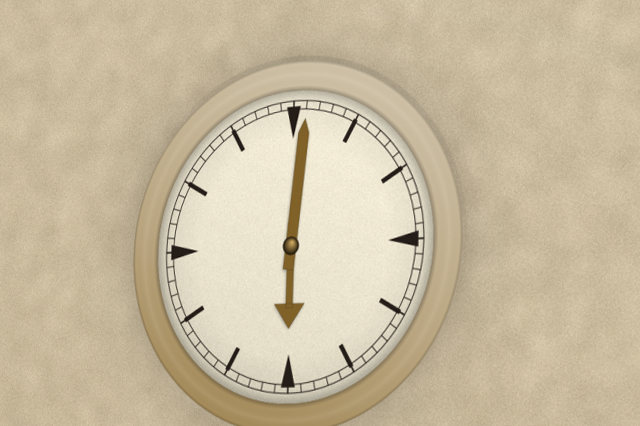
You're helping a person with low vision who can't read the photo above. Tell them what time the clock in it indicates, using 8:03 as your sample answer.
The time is 6:01
